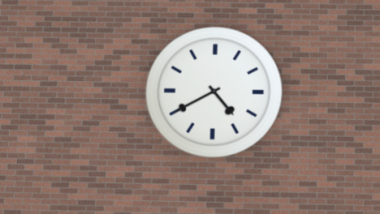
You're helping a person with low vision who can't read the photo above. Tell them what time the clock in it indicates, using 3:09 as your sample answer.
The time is 4:40
